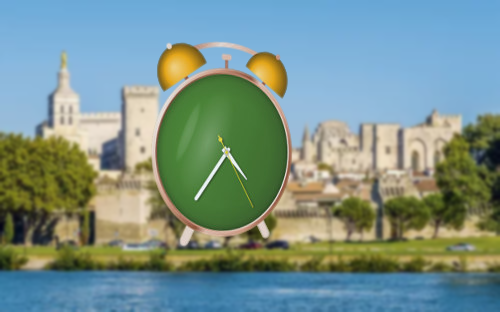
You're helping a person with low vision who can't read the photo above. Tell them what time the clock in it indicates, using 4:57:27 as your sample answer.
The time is 4:36:25
